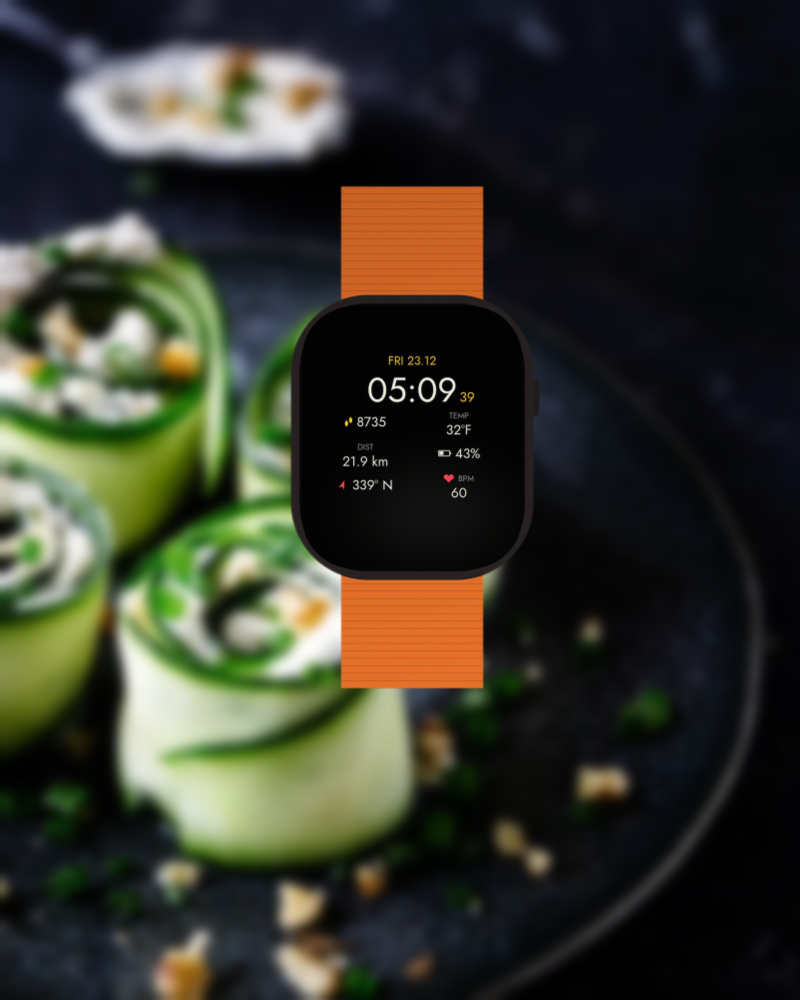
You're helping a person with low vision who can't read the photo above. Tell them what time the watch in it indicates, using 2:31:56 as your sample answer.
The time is 5:09:39
